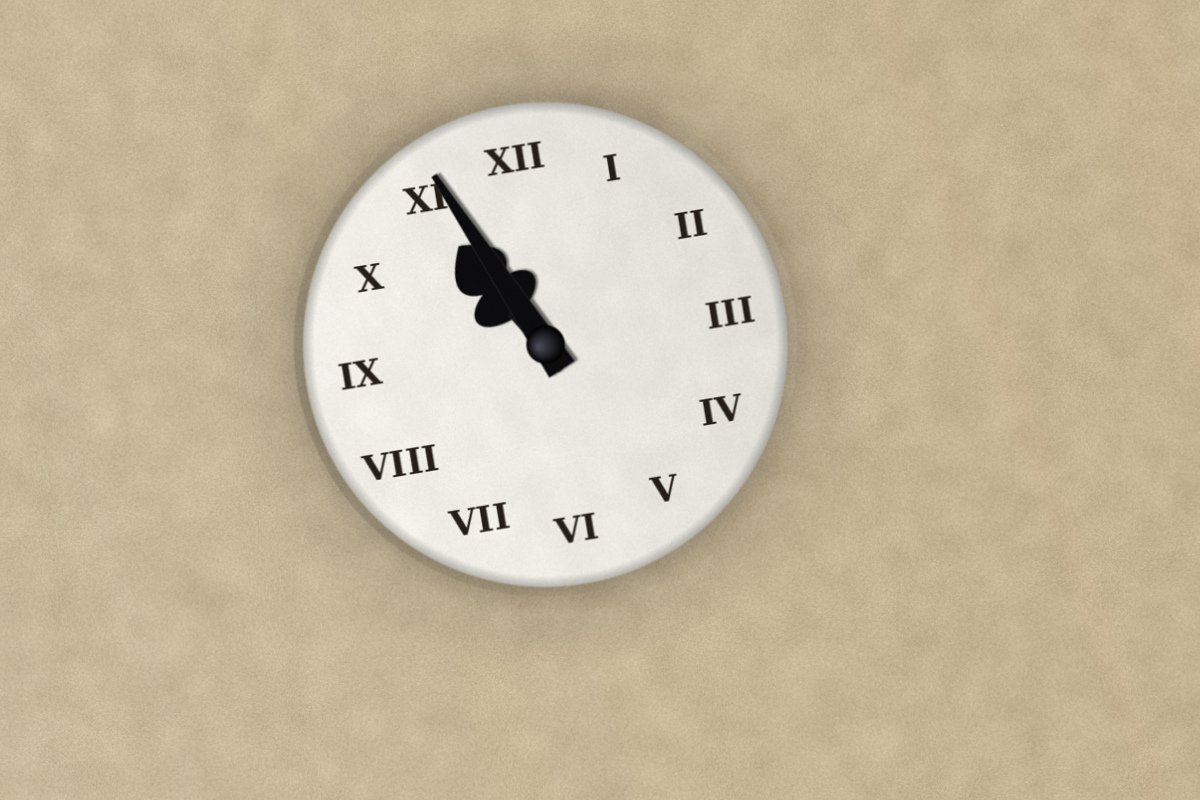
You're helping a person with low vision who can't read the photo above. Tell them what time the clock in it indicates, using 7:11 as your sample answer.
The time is 10:56
